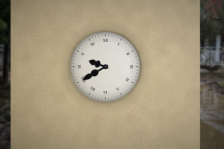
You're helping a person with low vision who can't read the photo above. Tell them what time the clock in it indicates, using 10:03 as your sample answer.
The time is 9:40
